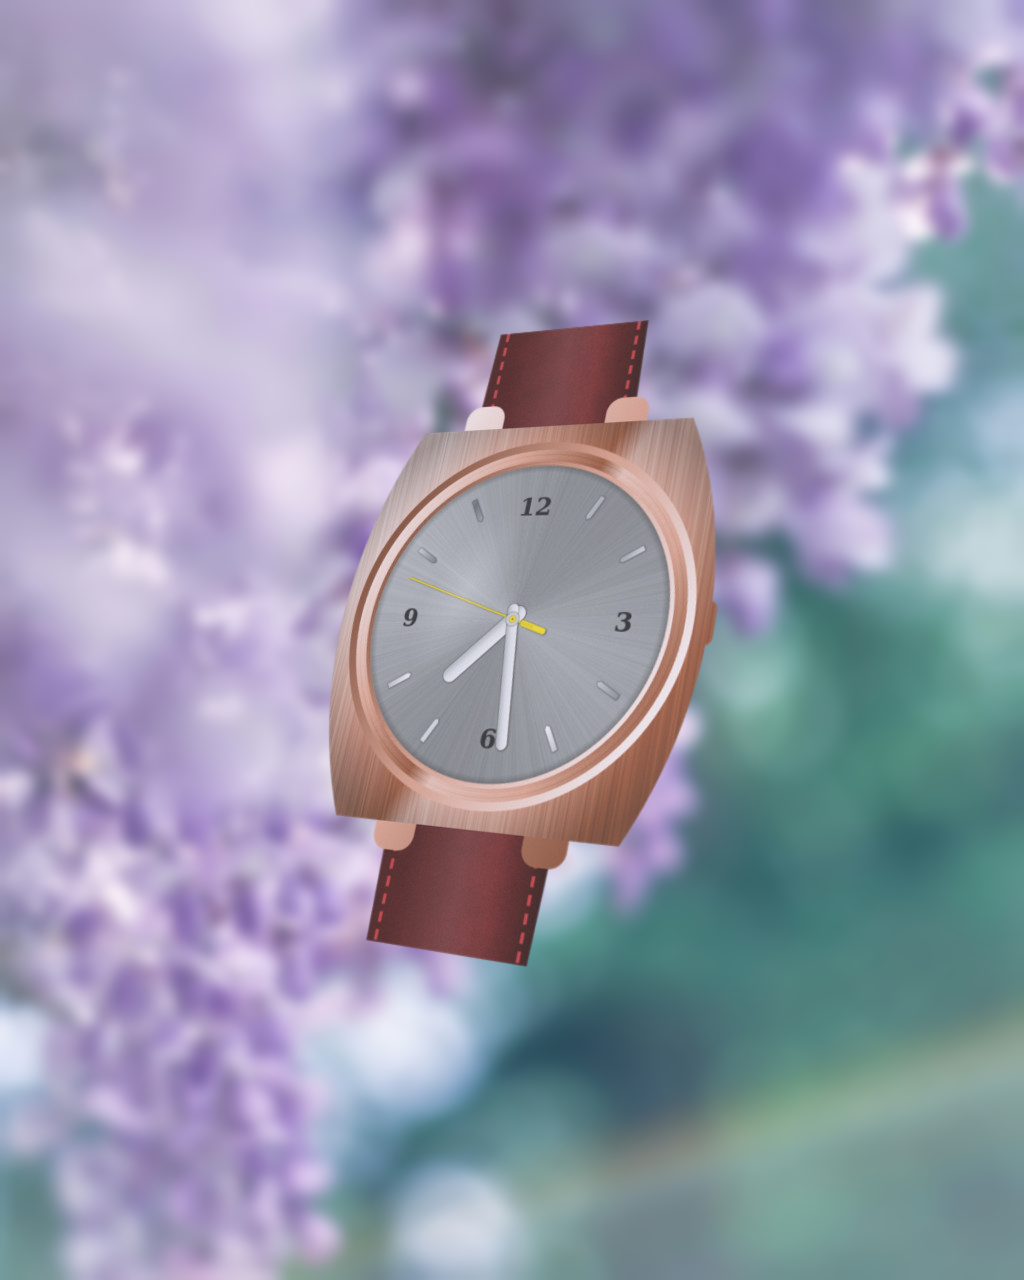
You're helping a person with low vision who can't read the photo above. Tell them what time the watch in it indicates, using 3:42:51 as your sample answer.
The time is 7:28:48
